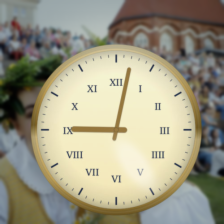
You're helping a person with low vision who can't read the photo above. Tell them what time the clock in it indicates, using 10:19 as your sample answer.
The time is 9:02
